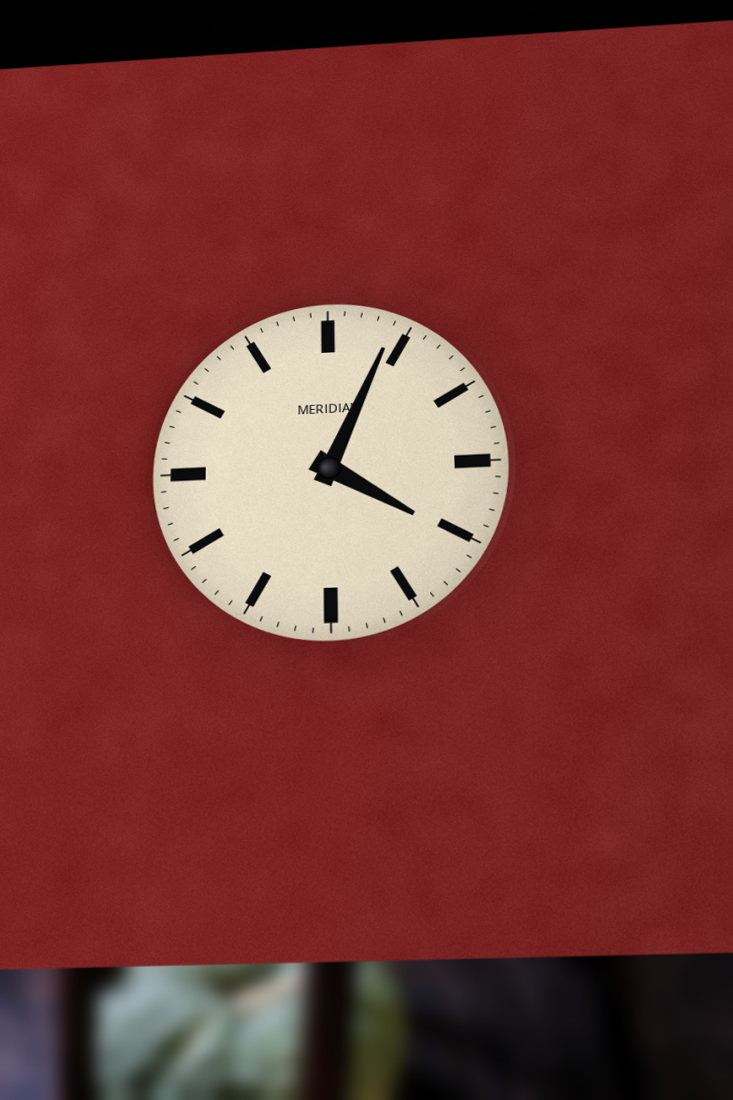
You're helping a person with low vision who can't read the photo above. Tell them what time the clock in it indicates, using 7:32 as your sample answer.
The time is 4:04
